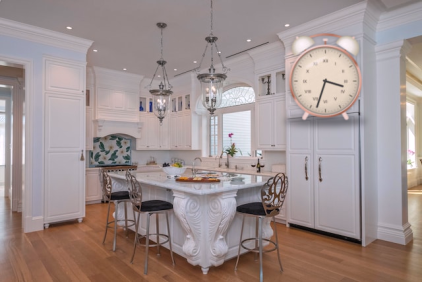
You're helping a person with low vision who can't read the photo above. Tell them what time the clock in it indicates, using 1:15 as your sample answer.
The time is 3:33
